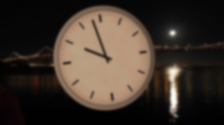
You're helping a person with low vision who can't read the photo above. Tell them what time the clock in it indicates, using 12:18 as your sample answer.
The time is 9:58
